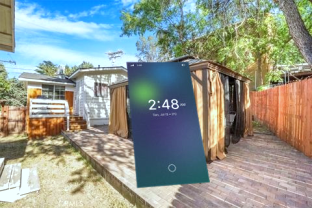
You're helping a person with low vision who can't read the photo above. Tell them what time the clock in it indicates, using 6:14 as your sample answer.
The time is 2:48
